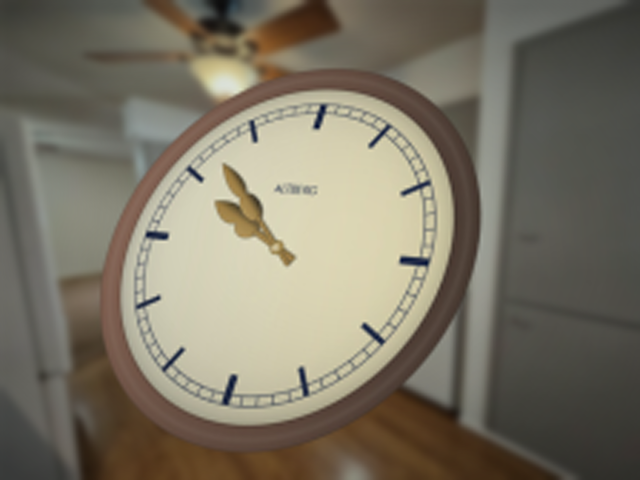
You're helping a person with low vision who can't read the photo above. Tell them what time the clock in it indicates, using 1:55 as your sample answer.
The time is 9:52
